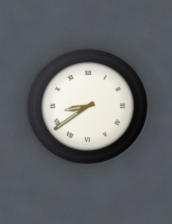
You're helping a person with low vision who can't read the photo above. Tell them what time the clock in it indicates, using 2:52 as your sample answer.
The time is 8:39
